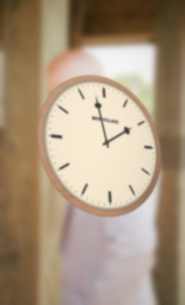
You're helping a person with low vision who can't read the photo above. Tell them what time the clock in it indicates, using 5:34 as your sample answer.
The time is 1:58
